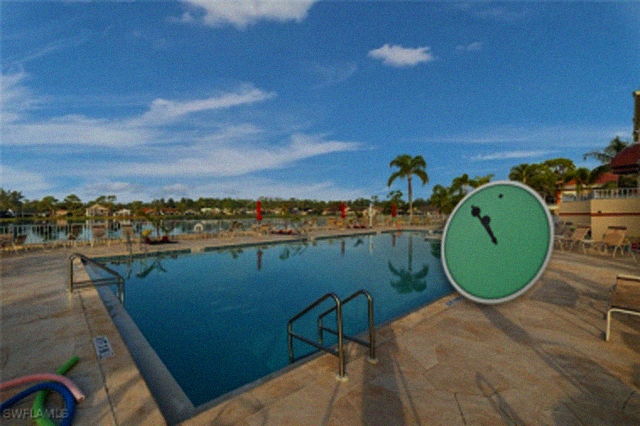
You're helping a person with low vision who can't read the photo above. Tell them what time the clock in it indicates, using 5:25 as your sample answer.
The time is 10:53
